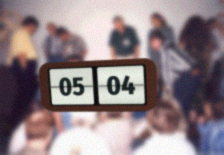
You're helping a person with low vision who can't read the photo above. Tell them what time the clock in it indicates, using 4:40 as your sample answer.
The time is 5:04
